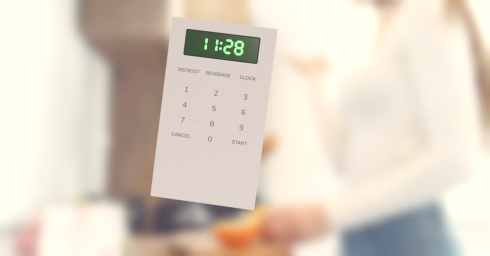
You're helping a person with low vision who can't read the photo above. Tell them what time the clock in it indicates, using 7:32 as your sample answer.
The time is 11:28
